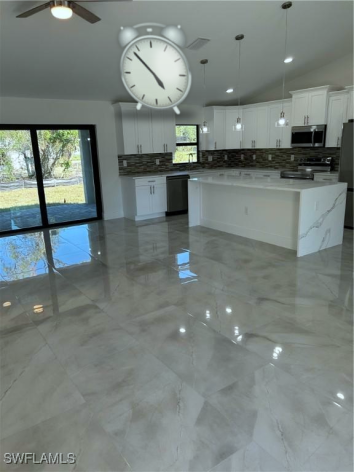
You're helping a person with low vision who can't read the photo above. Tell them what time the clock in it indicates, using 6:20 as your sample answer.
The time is 4:53
